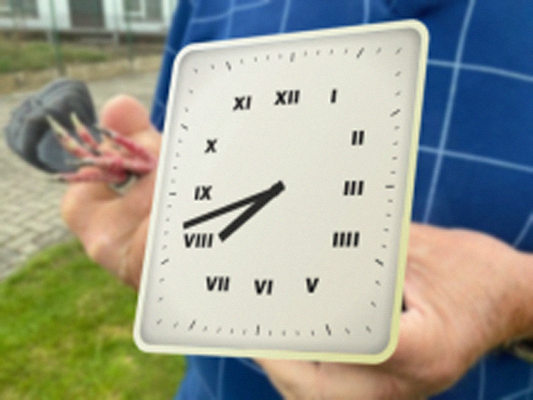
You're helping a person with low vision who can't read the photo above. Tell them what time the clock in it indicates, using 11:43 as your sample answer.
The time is 7:42
